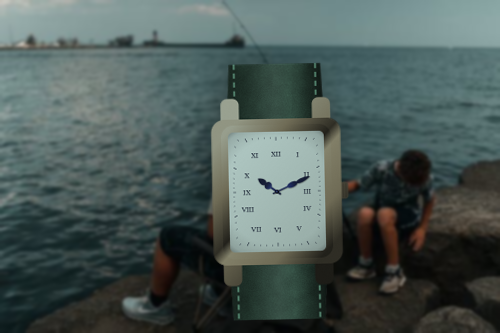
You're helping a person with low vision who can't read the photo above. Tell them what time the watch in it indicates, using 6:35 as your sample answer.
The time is 10:11
